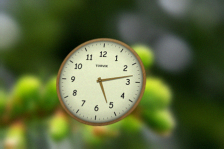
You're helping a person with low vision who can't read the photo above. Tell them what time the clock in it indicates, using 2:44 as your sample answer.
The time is 5:13
